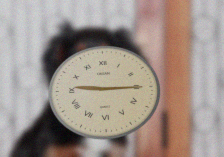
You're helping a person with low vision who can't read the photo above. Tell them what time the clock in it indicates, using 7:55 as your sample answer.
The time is 9:15
